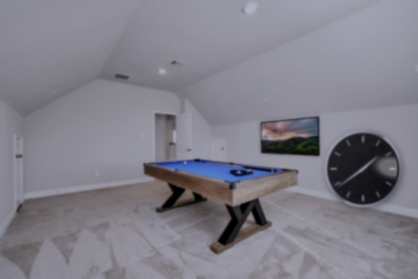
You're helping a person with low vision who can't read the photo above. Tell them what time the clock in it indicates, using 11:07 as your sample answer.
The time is 1:39
